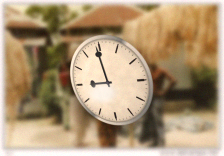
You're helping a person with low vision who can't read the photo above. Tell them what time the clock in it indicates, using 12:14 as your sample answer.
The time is 8:59
